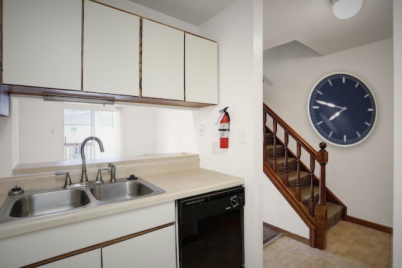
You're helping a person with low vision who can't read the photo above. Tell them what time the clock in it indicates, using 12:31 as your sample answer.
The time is 7:47
